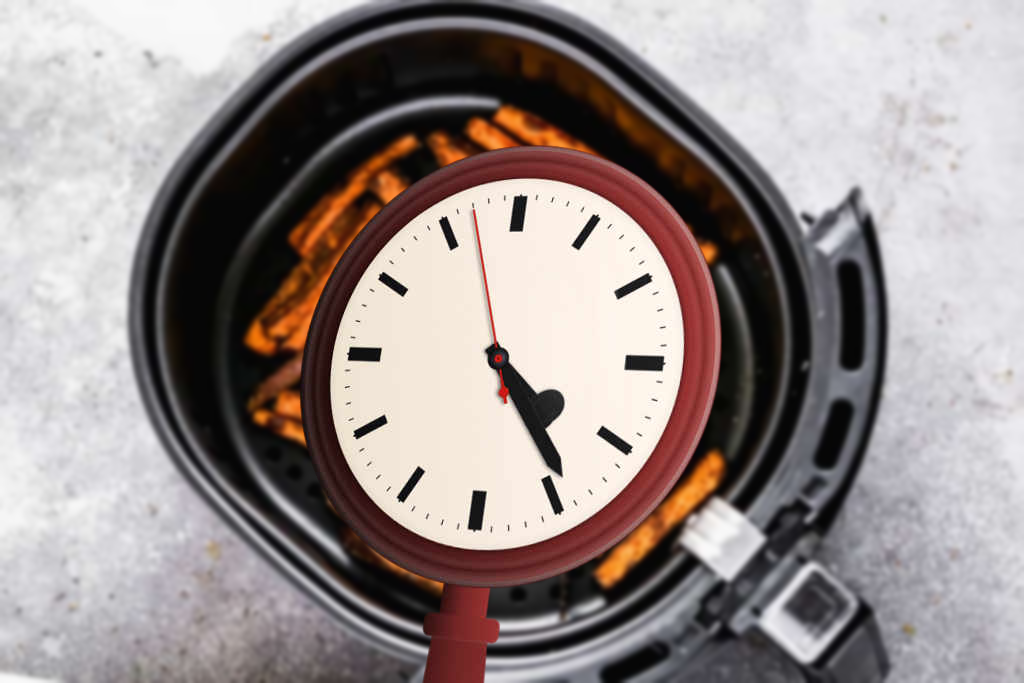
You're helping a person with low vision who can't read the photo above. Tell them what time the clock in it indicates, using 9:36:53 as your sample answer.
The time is 4:23:57
